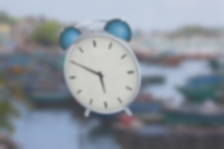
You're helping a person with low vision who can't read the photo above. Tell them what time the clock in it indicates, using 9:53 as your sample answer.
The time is 5:50
